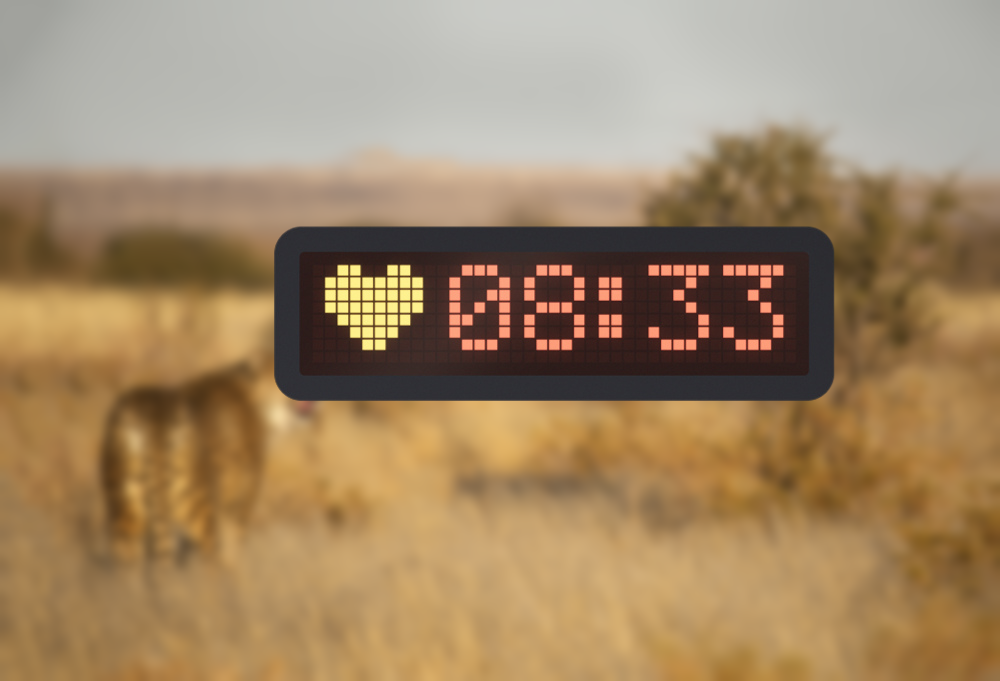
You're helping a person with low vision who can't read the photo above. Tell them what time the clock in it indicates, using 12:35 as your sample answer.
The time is 8:33
